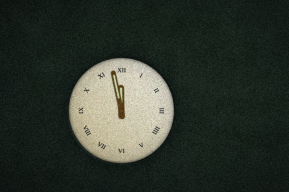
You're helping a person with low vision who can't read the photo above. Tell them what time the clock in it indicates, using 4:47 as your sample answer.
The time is 11:58
